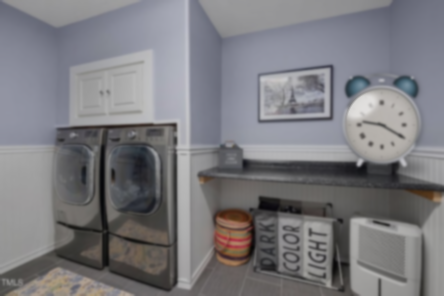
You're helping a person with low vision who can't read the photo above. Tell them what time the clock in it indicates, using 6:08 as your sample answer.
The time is 9:20
